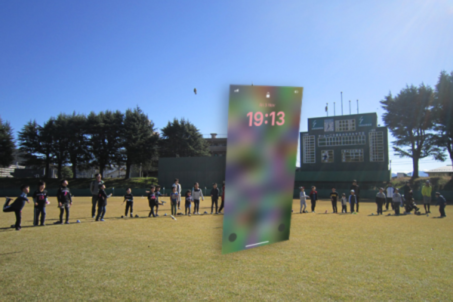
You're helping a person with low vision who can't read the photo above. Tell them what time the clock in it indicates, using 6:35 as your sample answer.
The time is 19:13
